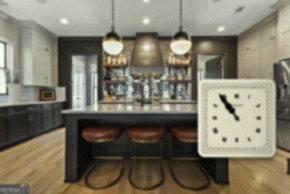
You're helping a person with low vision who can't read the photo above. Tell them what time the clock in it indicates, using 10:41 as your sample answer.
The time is 10:54
